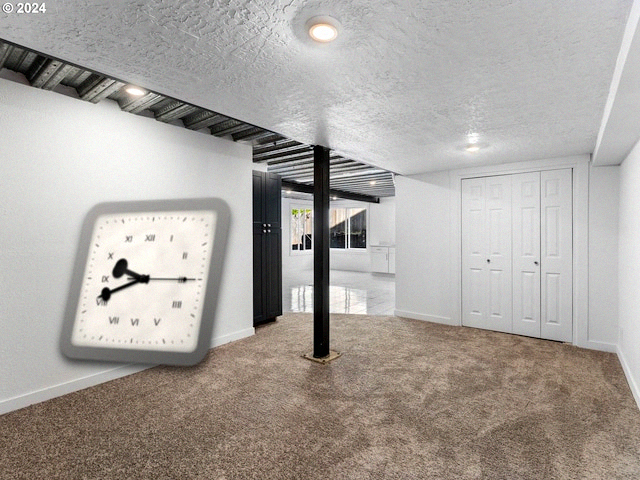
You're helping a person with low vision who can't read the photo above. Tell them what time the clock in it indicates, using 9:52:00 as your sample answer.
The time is 9:41:15
